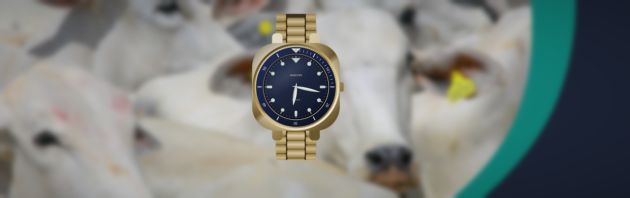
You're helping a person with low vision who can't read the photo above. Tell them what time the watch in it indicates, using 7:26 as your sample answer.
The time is 6:17
